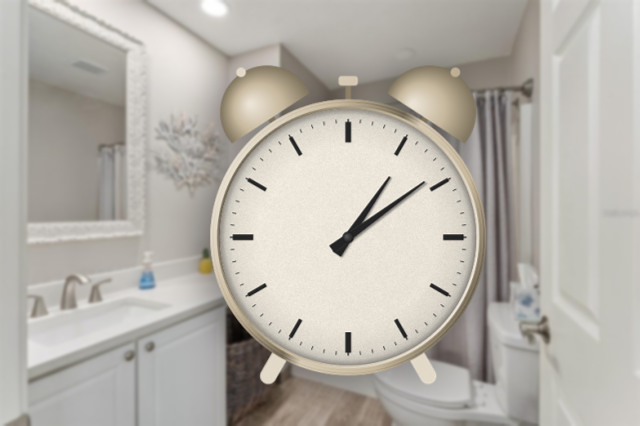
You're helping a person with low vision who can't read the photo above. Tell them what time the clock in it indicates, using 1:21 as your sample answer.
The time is 1:09
